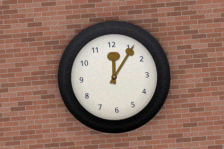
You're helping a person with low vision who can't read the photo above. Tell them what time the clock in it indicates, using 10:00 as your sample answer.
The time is 12:06
